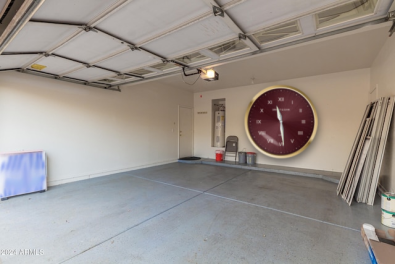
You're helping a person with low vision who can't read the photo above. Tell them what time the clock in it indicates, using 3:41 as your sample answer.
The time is 11:29
